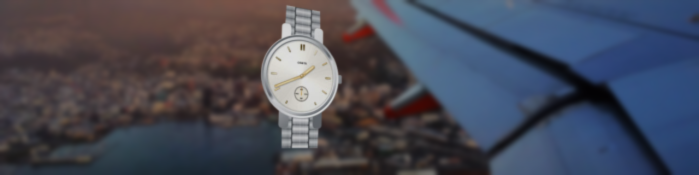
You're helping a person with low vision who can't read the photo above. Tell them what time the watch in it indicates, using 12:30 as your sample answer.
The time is 1:41
